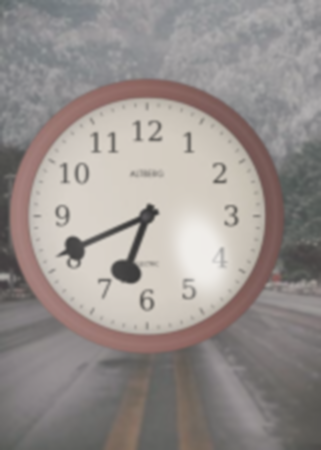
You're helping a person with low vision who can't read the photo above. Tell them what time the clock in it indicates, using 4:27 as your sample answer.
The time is 6:41
